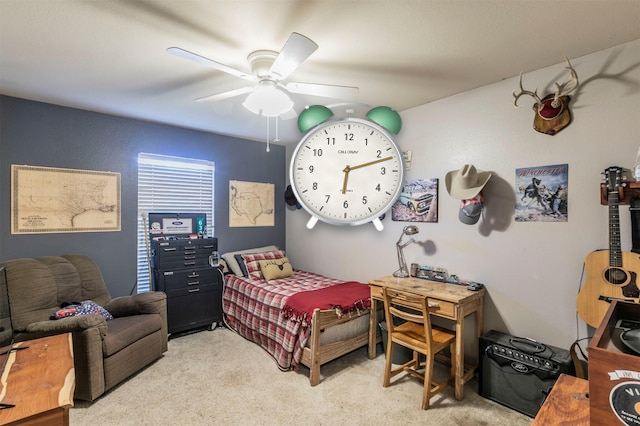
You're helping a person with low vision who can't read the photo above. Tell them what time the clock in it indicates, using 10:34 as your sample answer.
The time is 6:12
